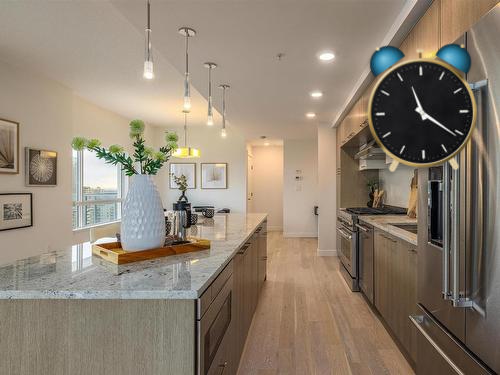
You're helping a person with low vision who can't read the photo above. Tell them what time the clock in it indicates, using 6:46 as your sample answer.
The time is 11:21
